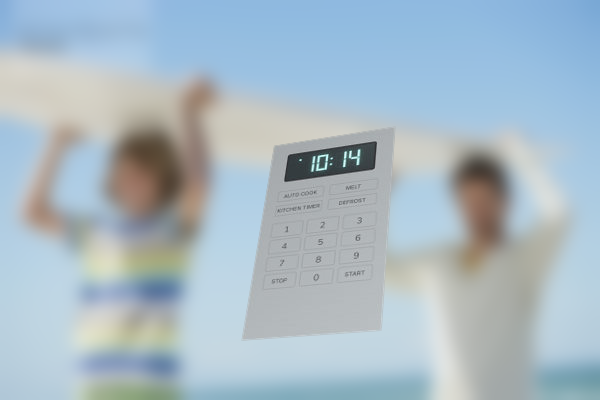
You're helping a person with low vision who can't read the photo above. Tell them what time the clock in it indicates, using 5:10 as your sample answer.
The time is 10:14
